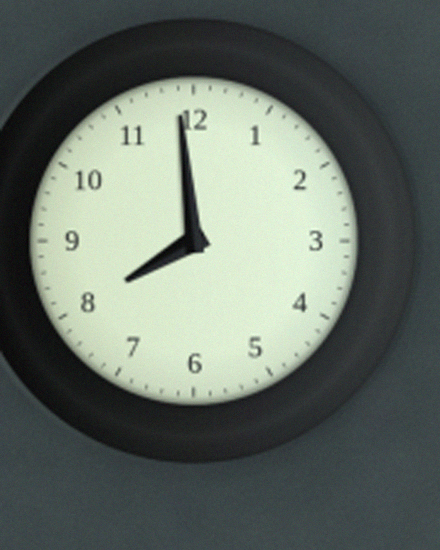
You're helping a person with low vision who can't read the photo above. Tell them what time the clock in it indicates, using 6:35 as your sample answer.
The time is 7:59
